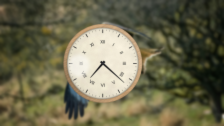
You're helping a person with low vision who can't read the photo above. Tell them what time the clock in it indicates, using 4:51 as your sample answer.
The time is 7:22
